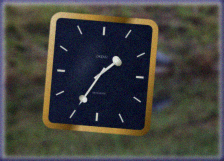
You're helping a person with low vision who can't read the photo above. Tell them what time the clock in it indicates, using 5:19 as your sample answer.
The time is 1:35
